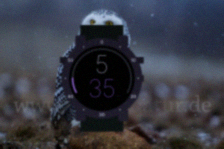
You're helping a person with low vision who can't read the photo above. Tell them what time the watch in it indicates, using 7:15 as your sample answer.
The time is 5:35
